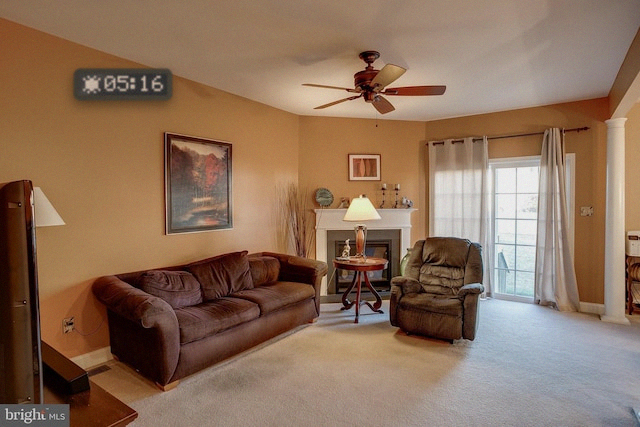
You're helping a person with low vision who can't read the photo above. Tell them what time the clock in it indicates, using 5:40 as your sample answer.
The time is 5:16
